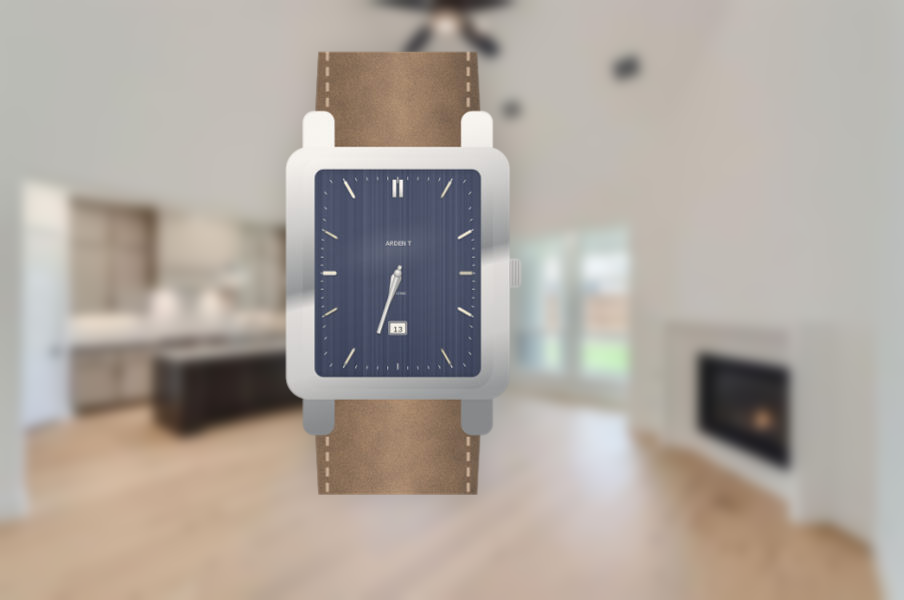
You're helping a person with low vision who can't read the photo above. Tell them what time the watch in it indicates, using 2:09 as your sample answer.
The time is 6:33
